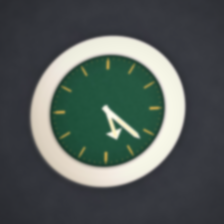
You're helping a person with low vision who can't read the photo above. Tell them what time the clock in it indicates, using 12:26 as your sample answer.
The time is 5:22
